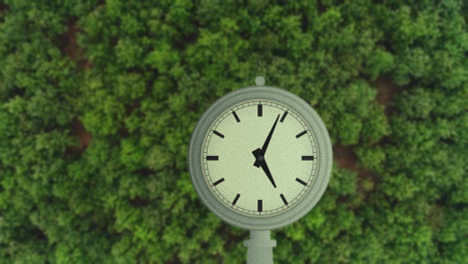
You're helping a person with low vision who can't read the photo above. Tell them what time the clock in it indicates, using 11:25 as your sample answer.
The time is 5:04
